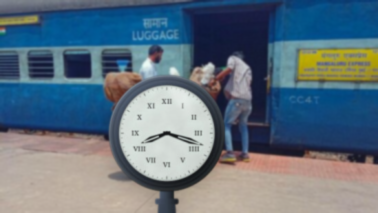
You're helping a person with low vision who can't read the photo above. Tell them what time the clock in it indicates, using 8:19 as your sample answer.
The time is 8:18
